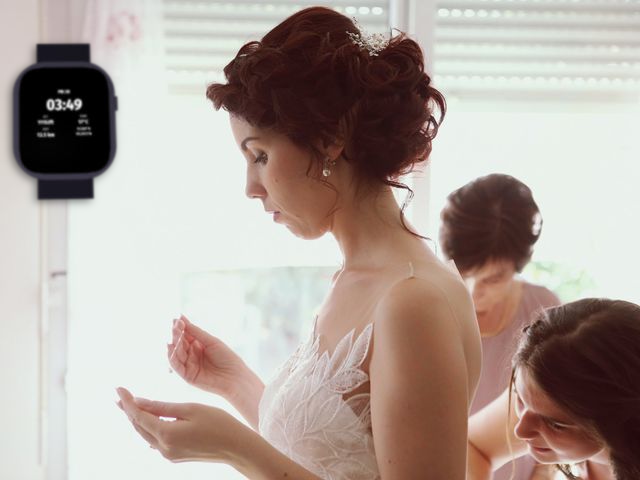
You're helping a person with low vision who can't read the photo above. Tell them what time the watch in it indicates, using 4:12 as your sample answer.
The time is 3:49
